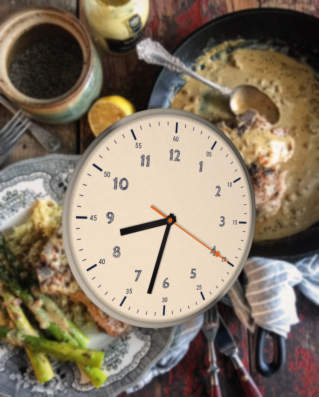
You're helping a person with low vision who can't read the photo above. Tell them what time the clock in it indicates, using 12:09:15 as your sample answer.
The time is 8:32:20
